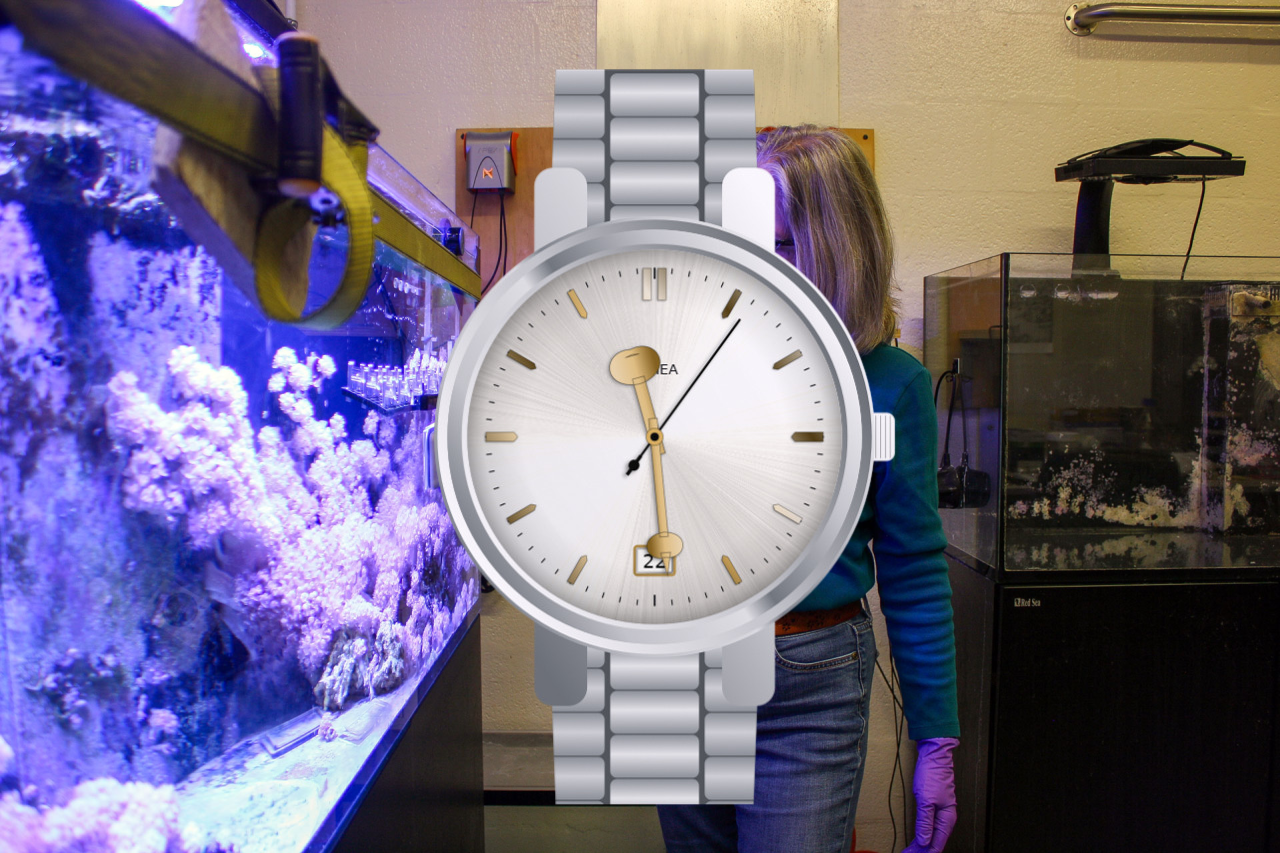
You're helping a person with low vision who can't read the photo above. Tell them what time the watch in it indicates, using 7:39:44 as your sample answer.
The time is 11:29:06
